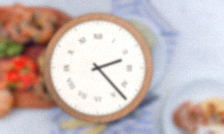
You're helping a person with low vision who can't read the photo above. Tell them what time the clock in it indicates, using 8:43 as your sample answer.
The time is 2:23
